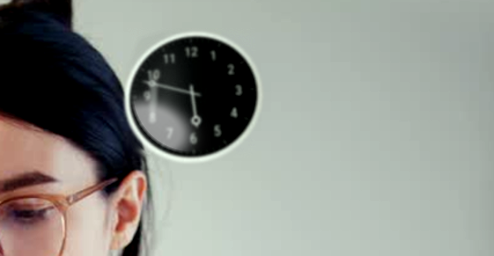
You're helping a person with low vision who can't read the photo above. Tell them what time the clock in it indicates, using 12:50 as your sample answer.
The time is 5:48
